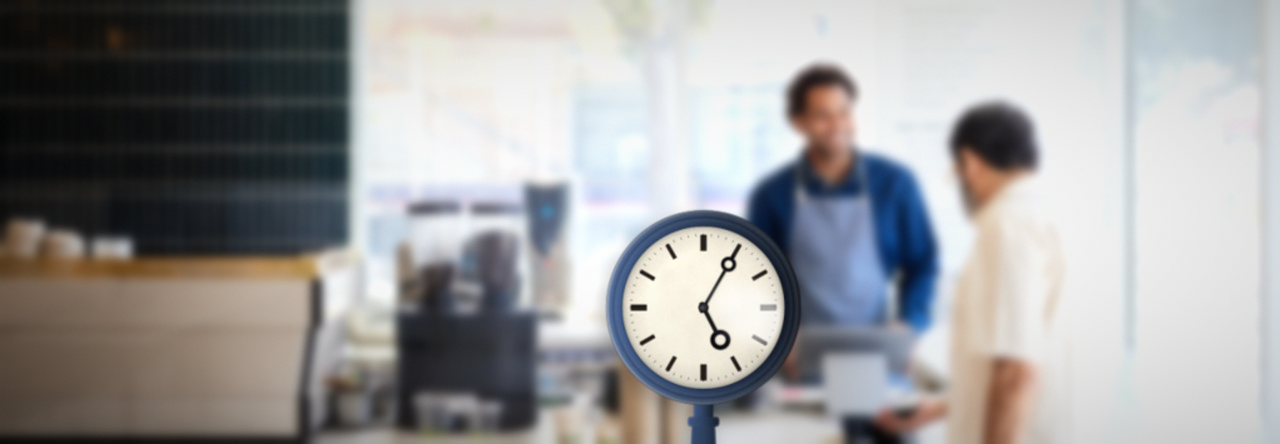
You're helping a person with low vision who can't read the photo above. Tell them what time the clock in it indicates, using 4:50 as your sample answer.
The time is 5:05
